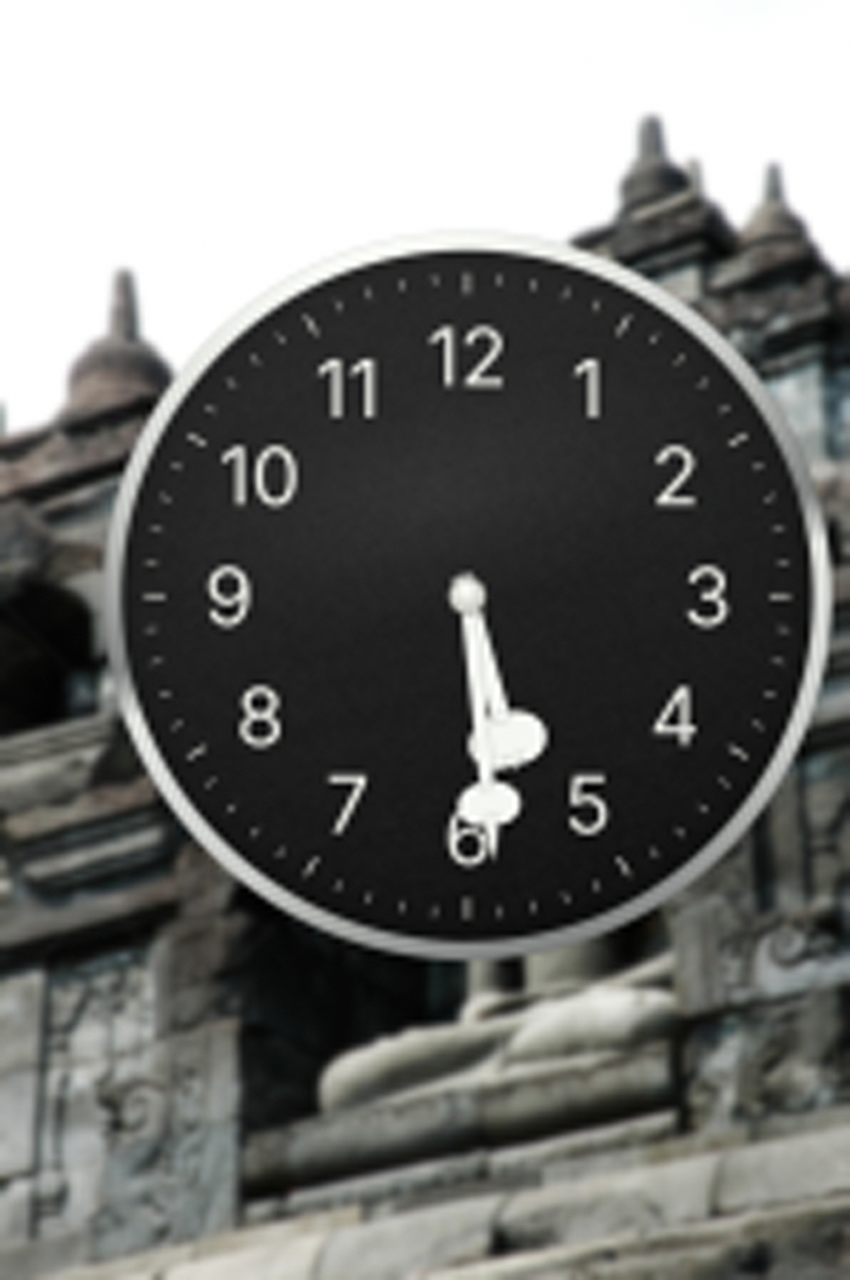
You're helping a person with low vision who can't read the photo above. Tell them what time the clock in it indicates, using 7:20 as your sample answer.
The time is 5:29
